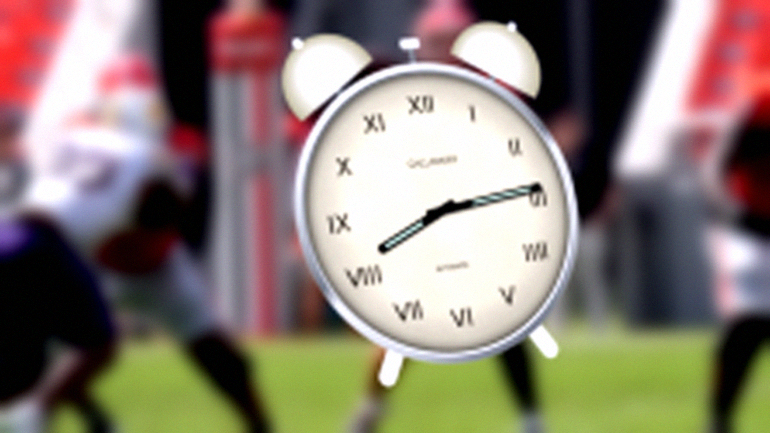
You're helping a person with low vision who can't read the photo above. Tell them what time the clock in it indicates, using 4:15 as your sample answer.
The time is 8:14
